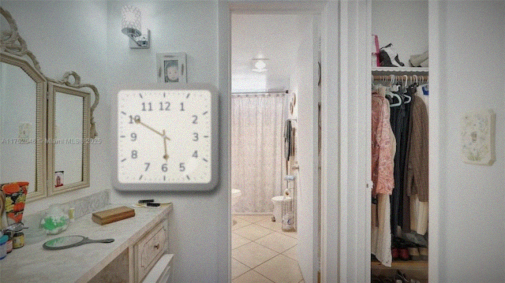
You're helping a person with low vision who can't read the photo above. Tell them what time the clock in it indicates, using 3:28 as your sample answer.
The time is 5:50
